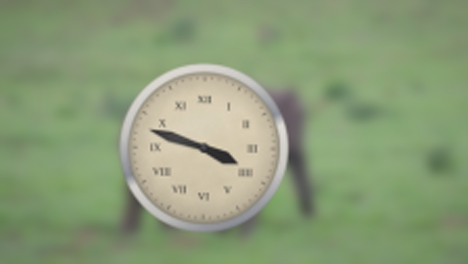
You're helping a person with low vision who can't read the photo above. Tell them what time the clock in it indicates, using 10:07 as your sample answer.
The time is 3:48
